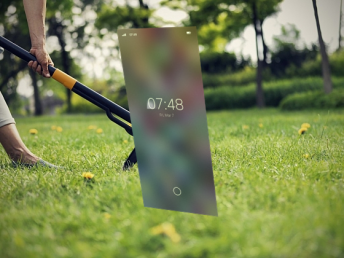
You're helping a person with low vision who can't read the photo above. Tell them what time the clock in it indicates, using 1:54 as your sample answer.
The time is 7:48
